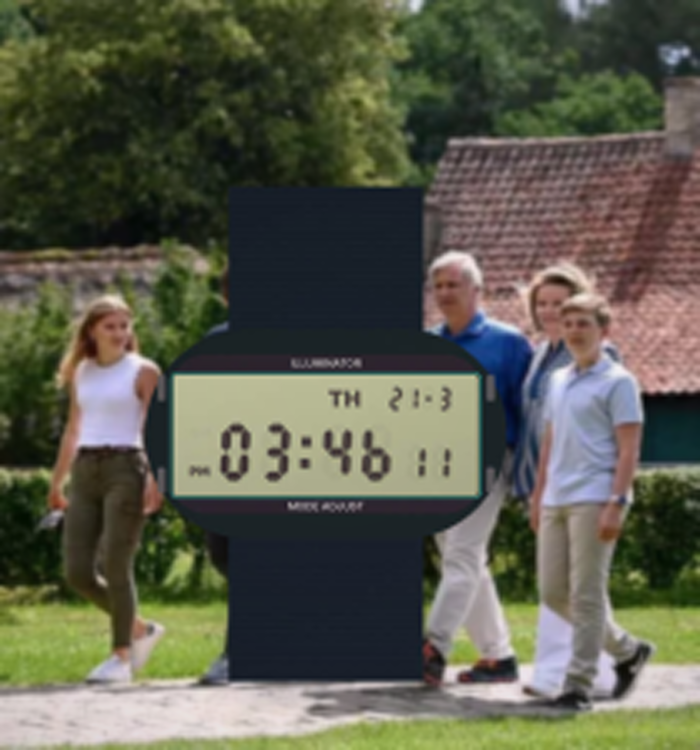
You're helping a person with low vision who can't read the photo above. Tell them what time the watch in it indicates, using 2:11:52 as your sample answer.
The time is 3:46:11
